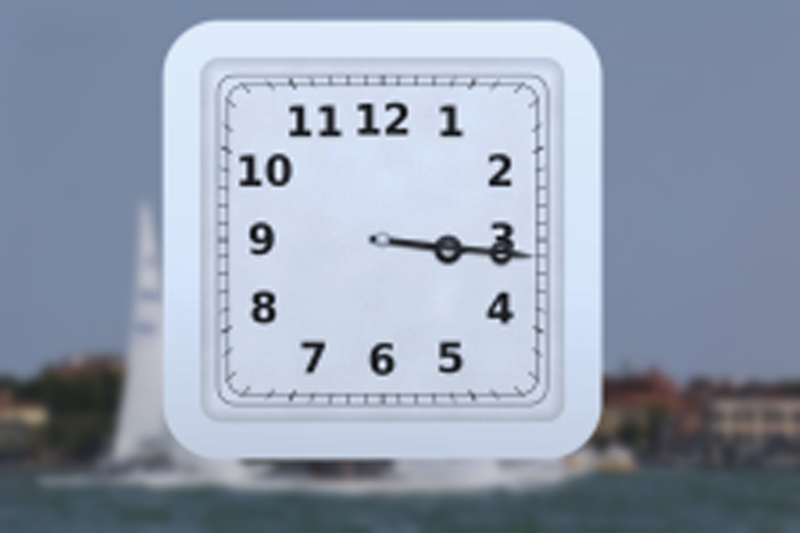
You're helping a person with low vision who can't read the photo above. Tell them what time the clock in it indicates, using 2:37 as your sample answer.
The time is 3:16
